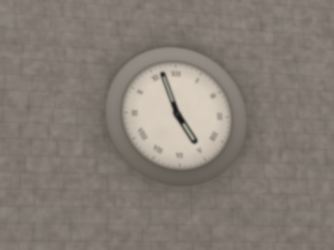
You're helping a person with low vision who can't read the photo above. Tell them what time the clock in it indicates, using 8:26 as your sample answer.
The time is 4:57
